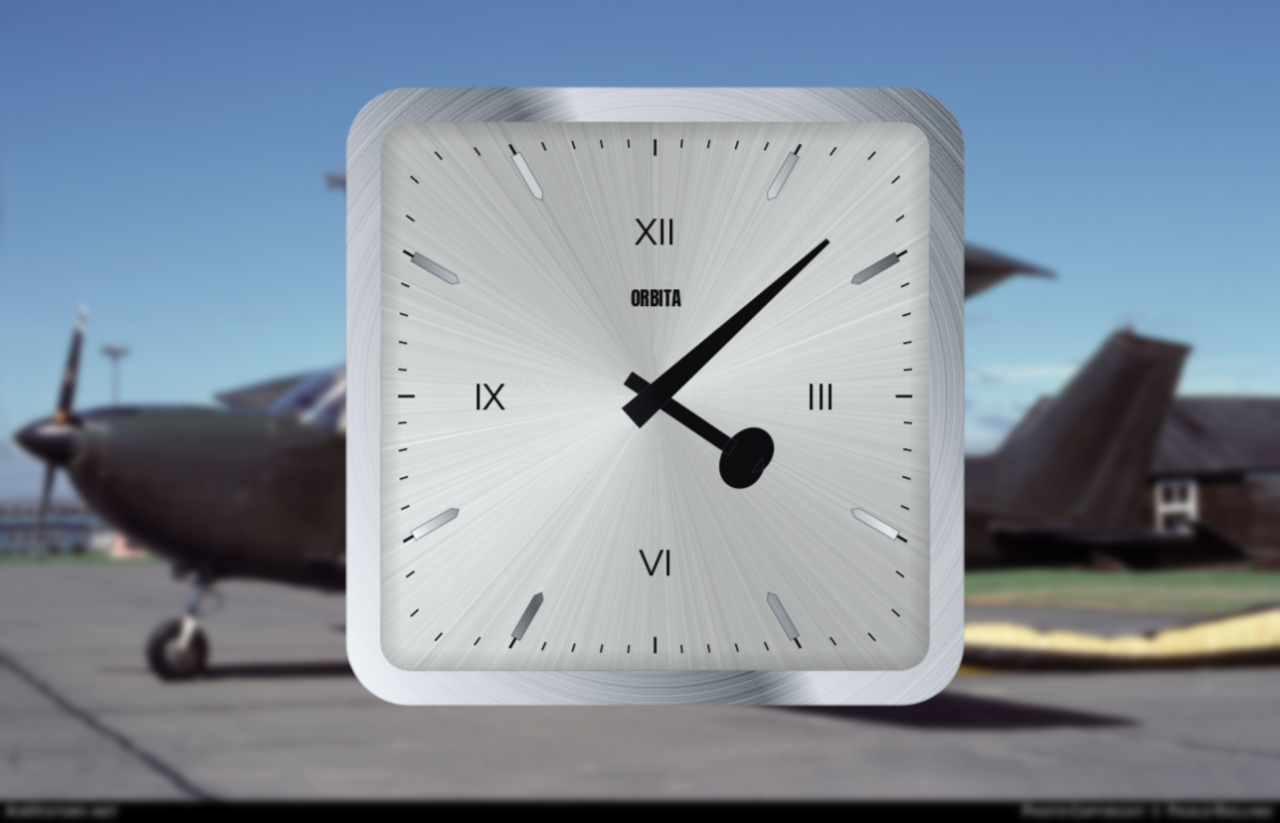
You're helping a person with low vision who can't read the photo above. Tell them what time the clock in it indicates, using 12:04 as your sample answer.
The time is 4:08
